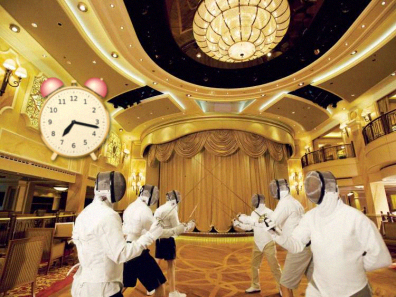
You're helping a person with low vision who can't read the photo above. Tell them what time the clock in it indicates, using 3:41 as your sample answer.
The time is 7:17
